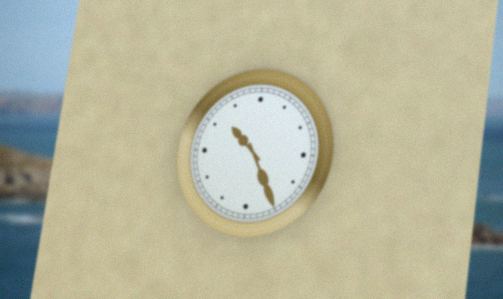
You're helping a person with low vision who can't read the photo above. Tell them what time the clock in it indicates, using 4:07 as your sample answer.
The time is 10:25
